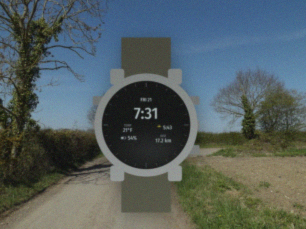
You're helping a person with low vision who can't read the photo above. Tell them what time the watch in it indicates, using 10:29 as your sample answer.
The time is 7:31
